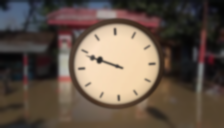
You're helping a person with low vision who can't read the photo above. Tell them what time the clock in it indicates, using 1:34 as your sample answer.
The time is 9:49
